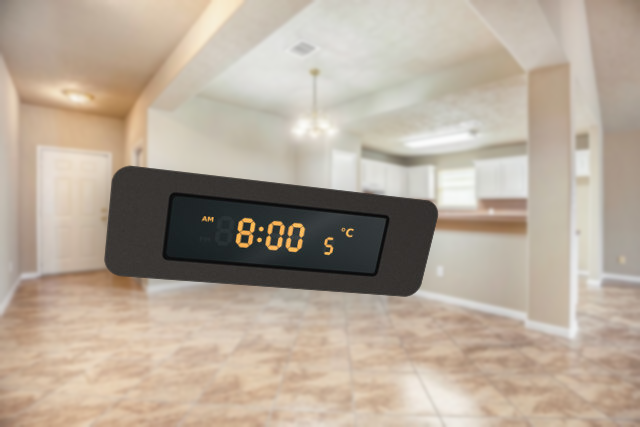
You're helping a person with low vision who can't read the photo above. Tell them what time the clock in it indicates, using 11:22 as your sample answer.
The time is 8:00
